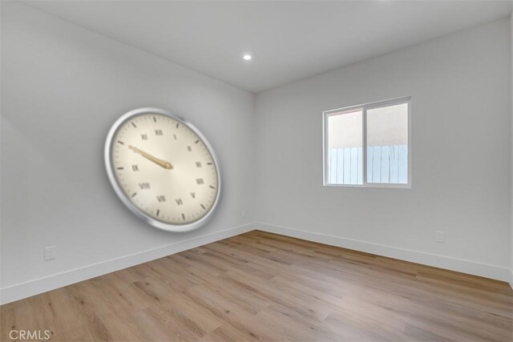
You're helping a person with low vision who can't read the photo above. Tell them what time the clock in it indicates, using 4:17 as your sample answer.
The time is 9:50
